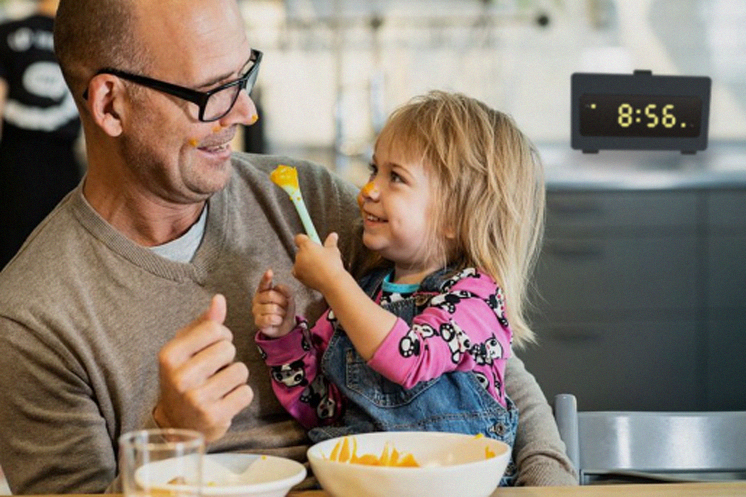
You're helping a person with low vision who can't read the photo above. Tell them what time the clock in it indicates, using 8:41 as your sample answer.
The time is 8:56
